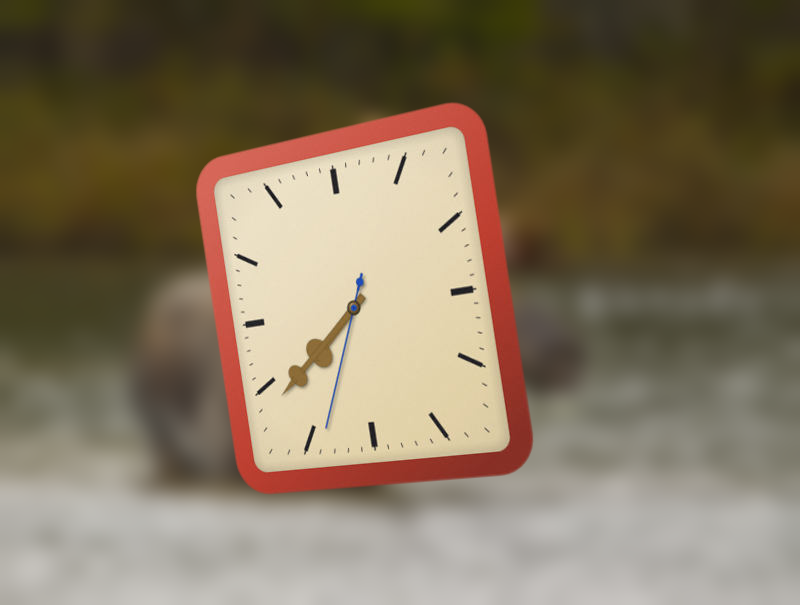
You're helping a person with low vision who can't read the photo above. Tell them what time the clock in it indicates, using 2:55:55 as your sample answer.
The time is 7:38:34
